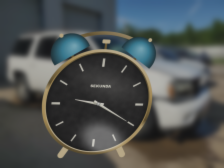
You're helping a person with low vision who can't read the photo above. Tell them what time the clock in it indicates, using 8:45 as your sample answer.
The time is 9:20
